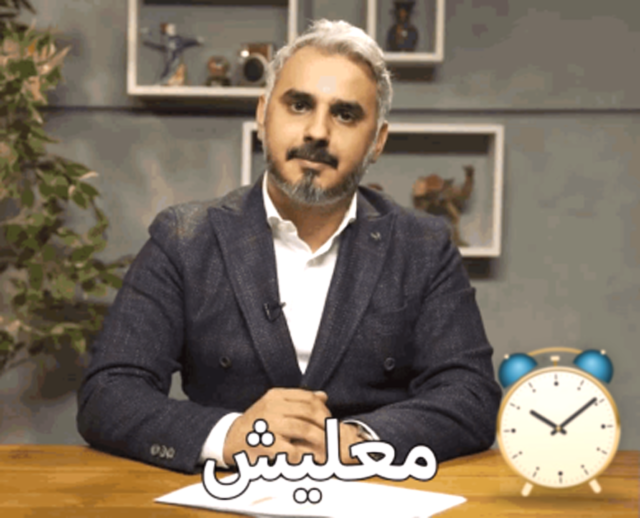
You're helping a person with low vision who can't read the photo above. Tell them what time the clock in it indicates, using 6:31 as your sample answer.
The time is 10:09
